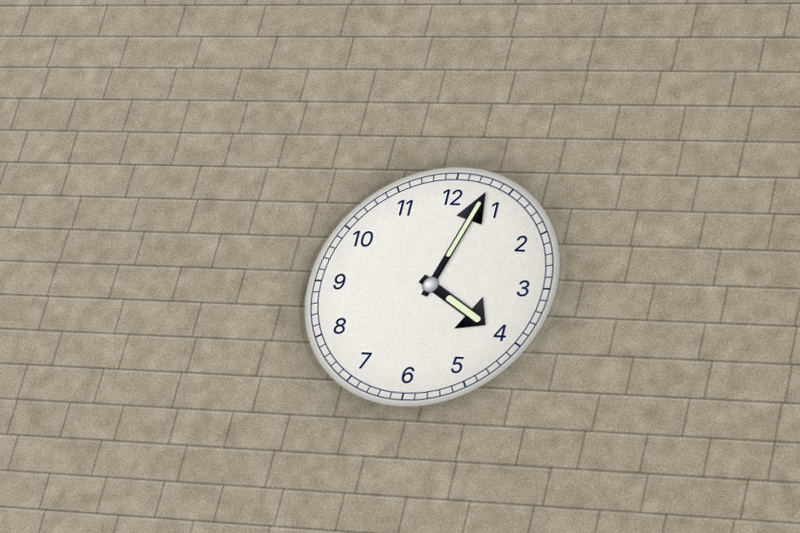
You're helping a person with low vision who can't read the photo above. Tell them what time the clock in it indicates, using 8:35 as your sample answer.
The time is 4:03
